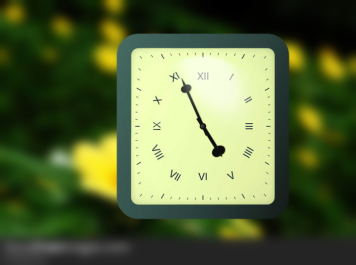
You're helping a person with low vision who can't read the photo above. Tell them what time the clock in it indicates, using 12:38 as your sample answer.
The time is 4:56
